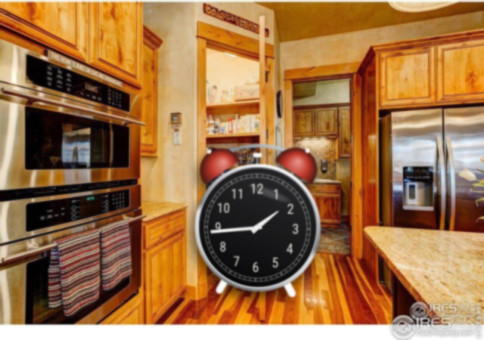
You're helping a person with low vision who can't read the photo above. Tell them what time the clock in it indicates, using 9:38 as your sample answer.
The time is 1:44
